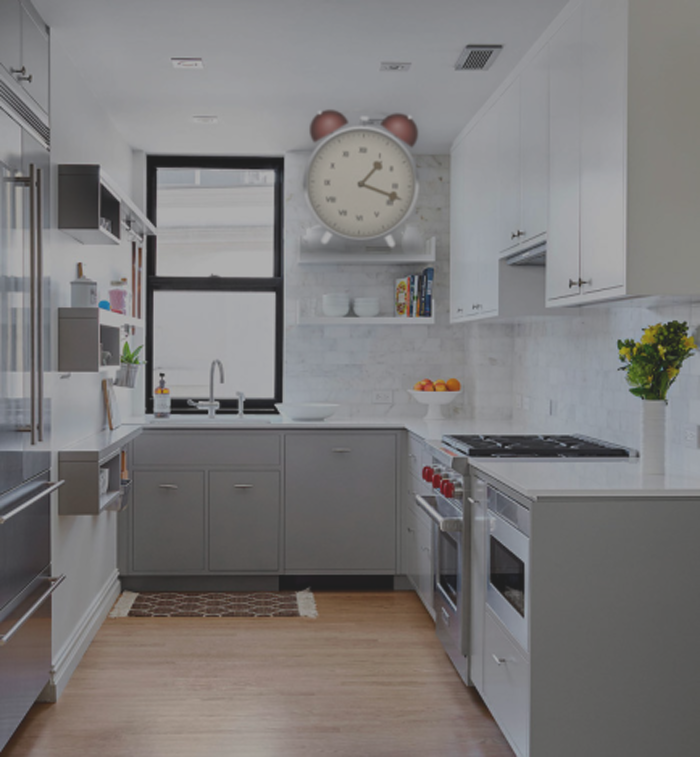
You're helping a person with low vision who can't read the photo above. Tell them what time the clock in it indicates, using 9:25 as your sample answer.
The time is 1:18
